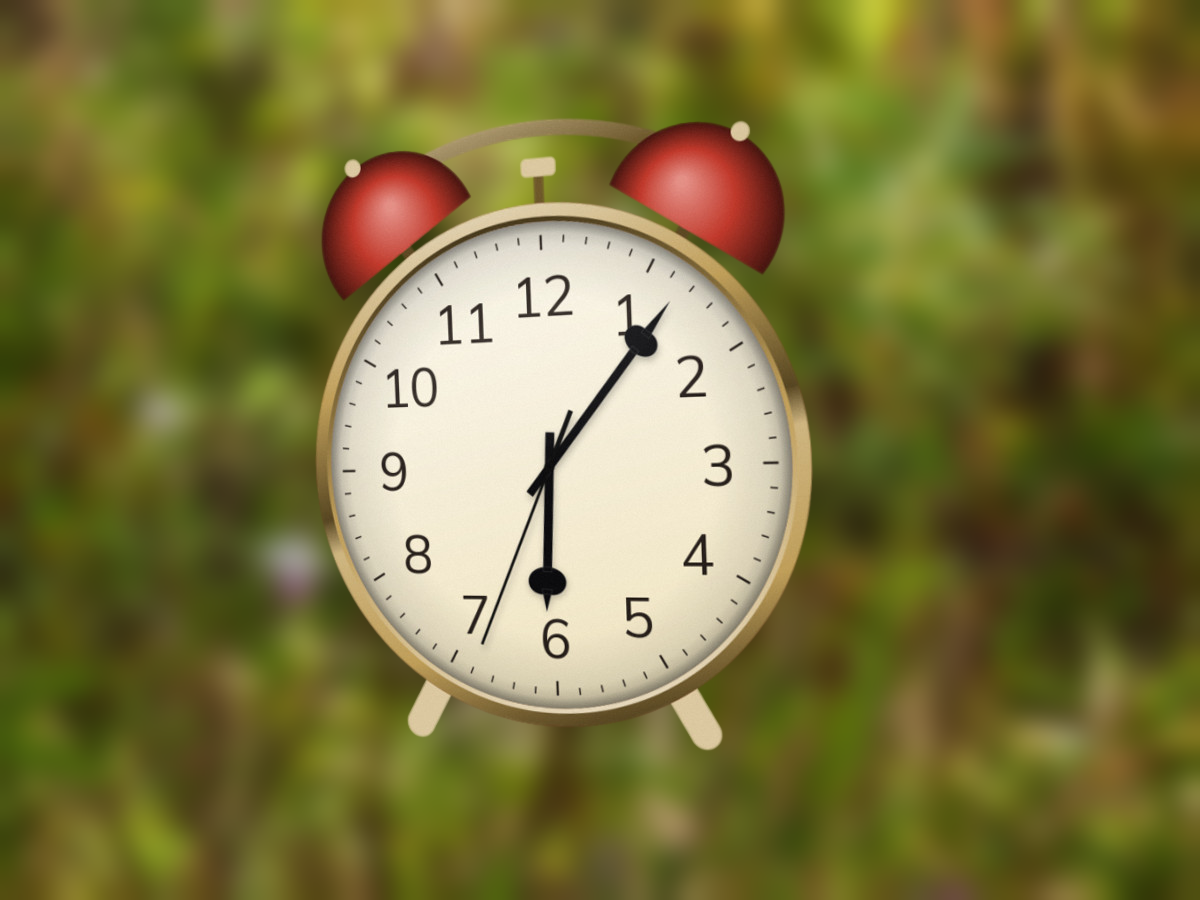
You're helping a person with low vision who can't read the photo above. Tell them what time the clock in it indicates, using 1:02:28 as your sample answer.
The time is 6:06:34
